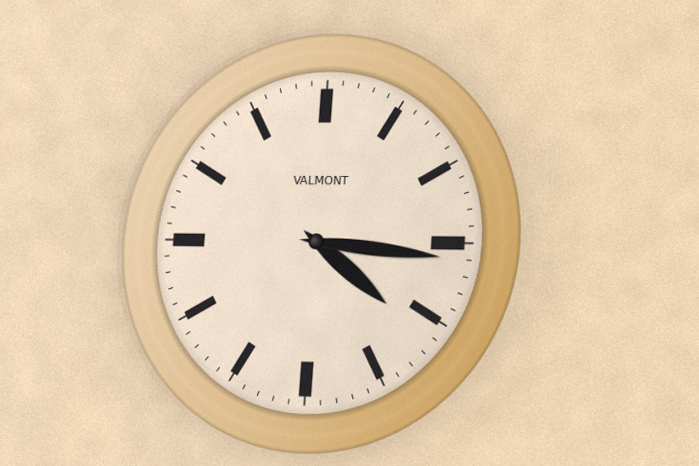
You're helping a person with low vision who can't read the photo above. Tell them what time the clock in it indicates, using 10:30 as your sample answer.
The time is 4:16
